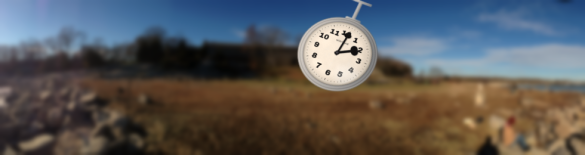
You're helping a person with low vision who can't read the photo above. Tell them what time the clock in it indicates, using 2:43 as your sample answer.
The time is 2:01
